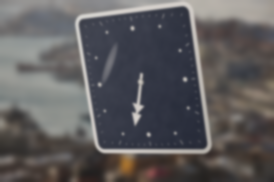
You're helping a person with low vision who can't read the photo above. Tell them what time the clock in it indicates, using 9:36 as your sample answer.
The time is 6:33
